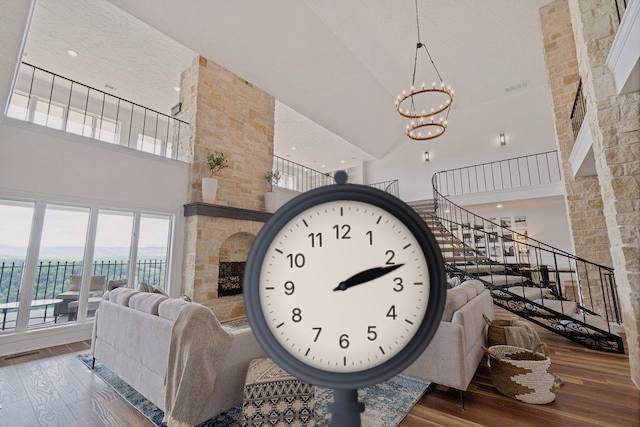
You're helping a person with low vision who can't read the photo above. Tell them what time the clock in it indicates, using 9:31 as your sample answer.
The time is 2:12
